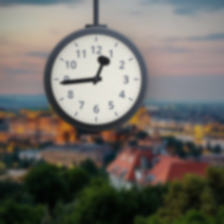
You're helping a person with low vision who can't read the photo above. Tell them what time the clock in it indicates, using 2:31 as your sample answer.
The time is 12:44
